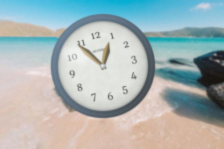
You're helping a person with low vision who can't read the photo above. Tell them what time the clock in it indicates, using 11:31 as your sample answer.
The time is 12:54
